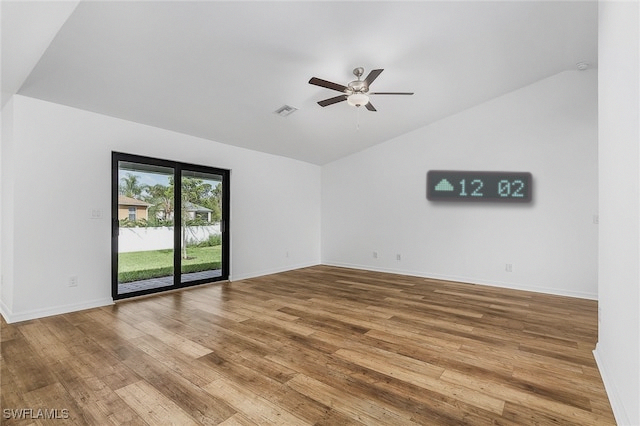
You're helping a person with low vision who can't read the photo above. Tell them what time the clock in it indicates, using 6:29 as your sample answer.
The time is 12:02
